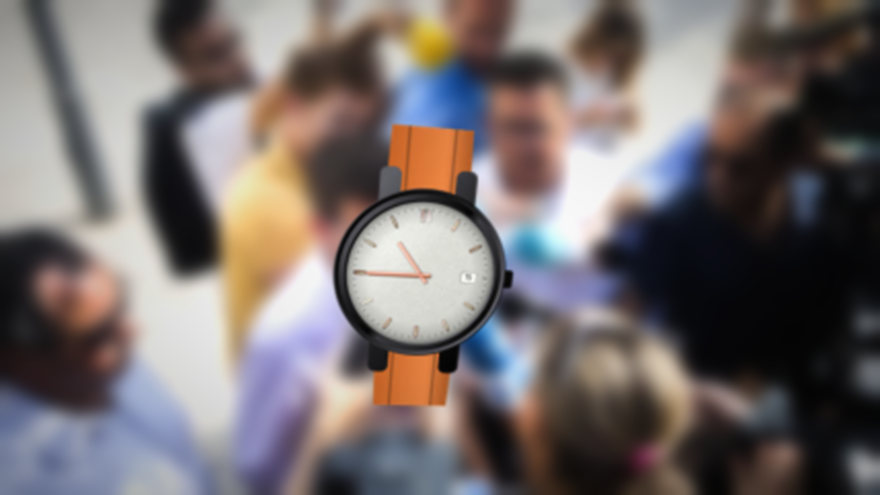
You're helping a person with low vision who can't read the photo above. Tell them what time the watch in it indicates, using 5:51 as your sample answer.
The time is 10:45
